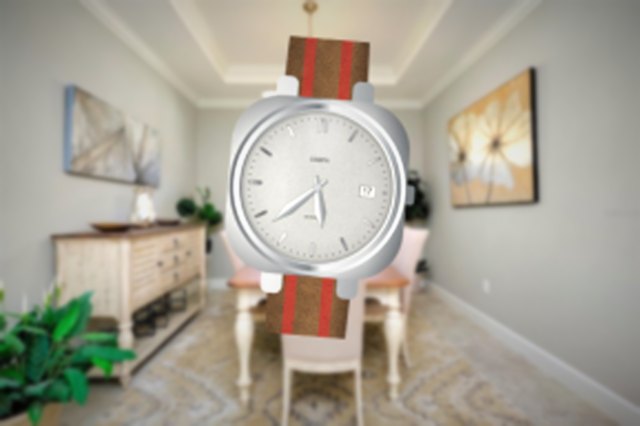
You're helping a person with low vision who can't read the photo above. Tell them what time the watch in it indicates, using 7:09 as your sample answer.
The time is 5:38
